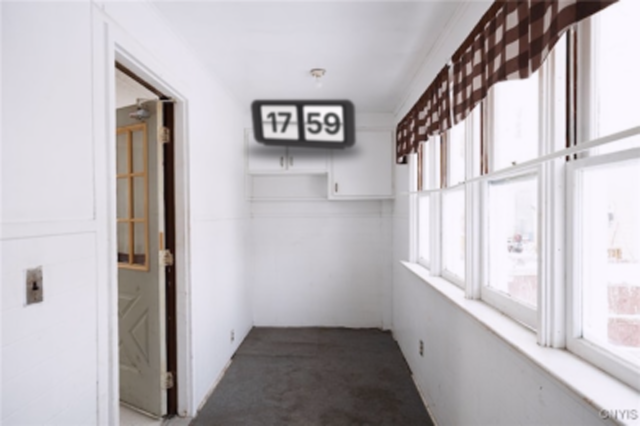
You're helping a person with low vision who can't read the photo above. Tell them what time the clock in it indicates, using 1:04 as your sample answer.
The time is 17:59
